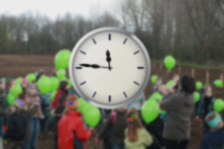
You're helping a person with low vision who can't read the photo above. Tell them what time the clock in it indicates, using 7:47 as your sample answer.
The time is 11:46
